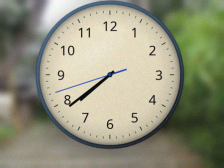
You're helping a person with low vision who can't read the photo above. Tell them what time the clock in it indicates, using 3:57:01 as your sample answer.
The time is 7:38:42
